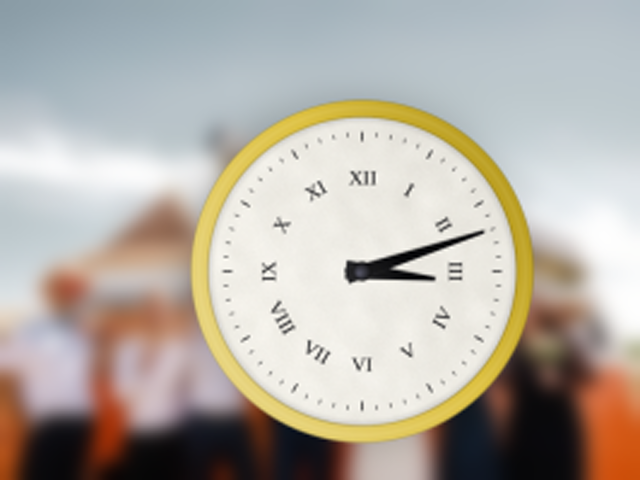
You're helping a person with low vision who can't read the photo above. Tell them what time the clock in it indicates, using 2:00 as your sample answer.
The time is 3:12
